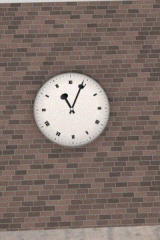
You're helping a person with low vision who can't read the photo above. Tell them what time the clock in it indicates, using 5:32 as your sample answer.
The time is 11:04
